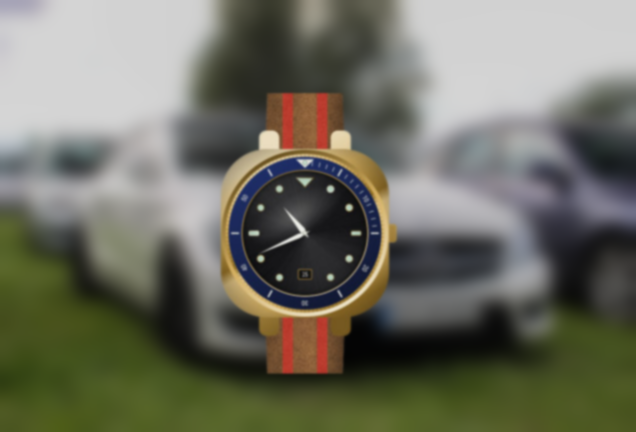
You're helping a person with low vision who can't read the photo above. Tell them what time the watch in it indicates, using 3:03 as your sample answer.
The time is 10:41
